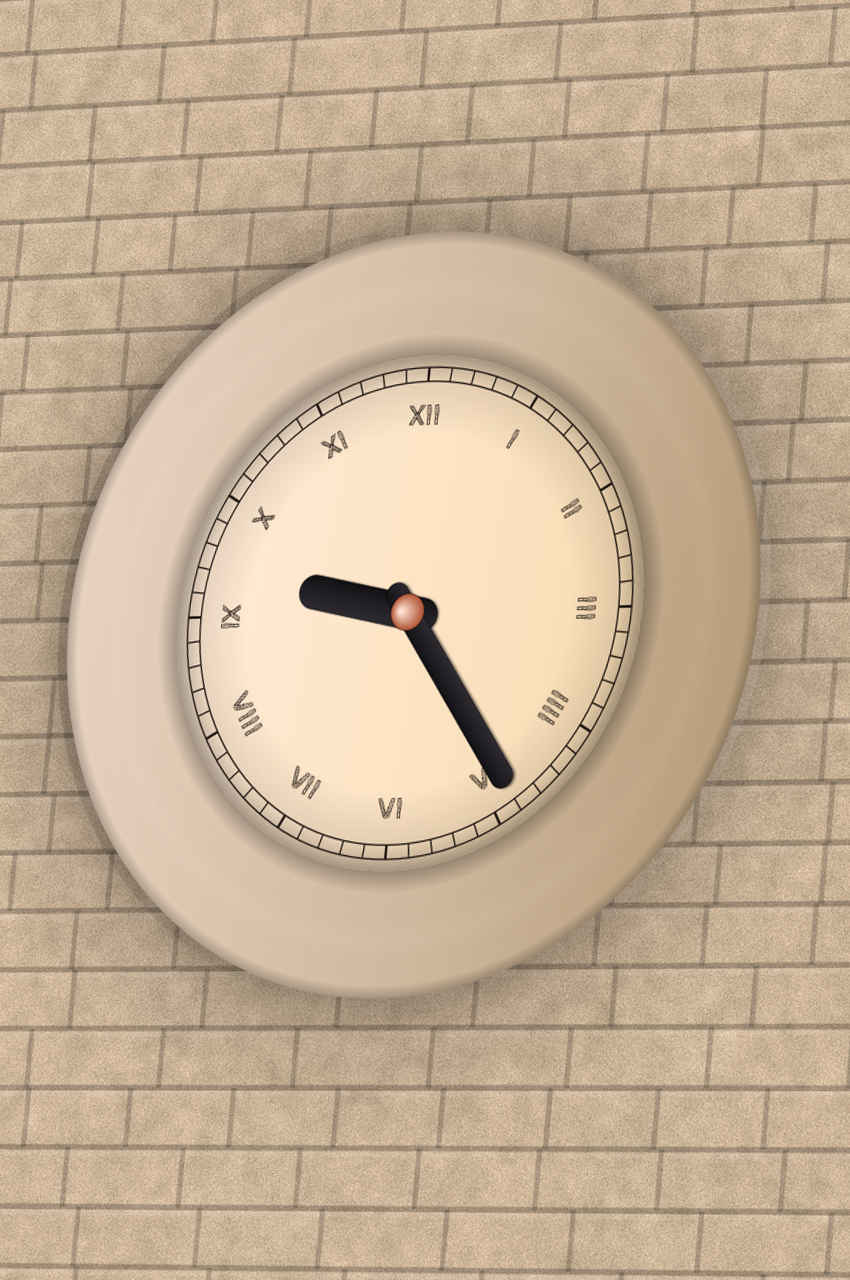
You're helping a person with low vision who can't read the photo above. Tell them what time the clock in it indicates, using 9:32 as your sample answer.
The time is 9:24
